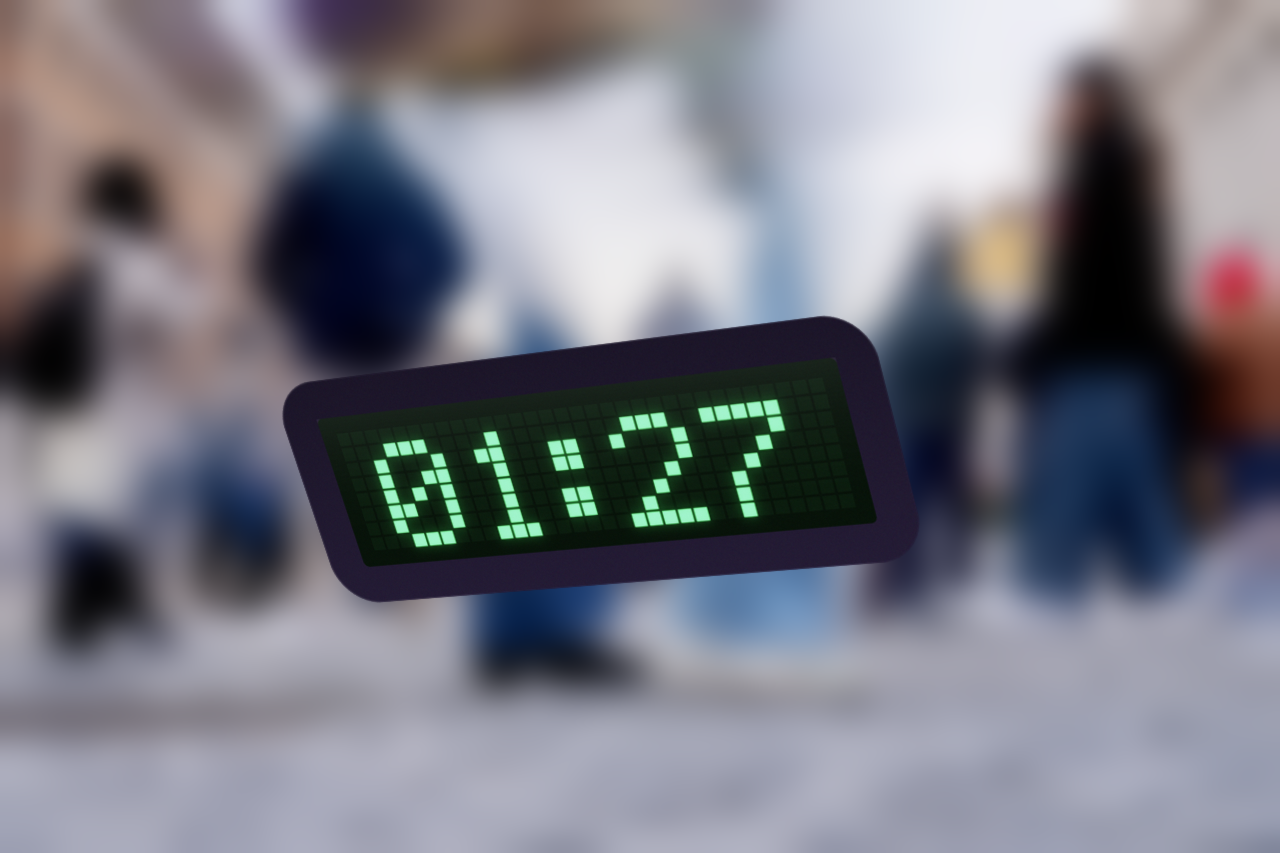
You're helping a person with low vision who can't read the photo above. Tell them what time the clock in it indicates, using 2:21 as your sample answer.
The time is 1:27
